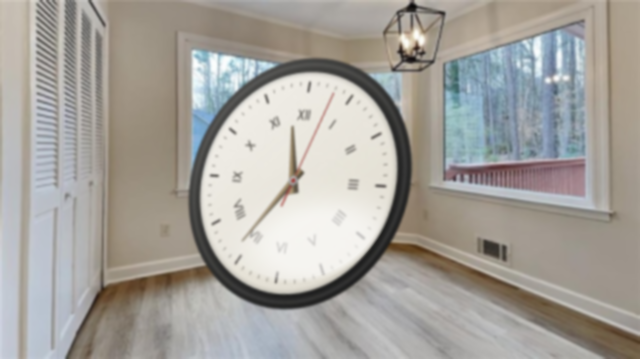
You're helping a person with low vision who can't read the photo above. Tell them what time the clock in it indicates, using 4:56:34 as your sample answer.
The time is 11:36:03
